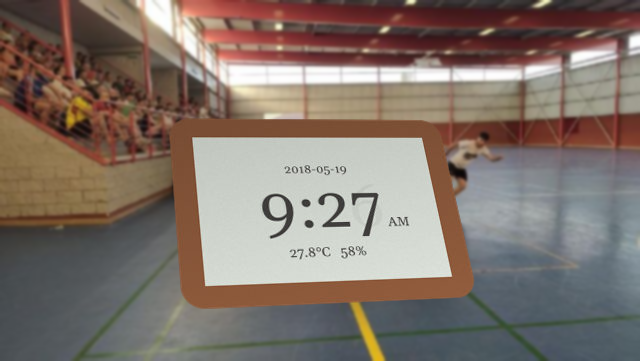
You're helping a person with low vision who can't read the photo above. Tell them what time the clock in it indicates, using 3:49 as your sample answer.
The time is 9:27
